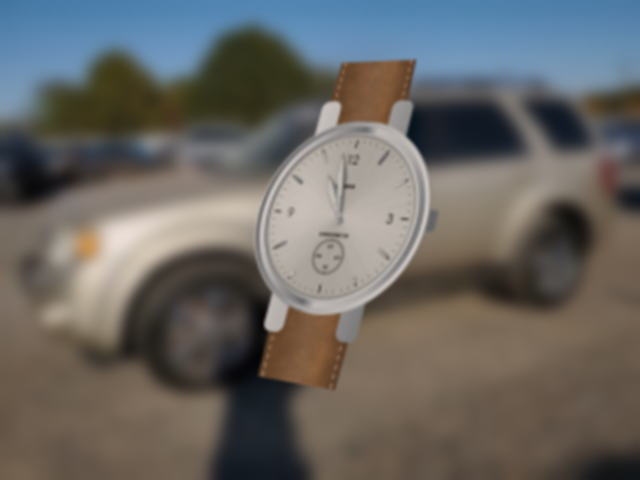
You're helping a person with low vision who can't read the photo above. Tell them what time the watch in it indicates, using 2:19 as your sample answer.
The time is 10:58
